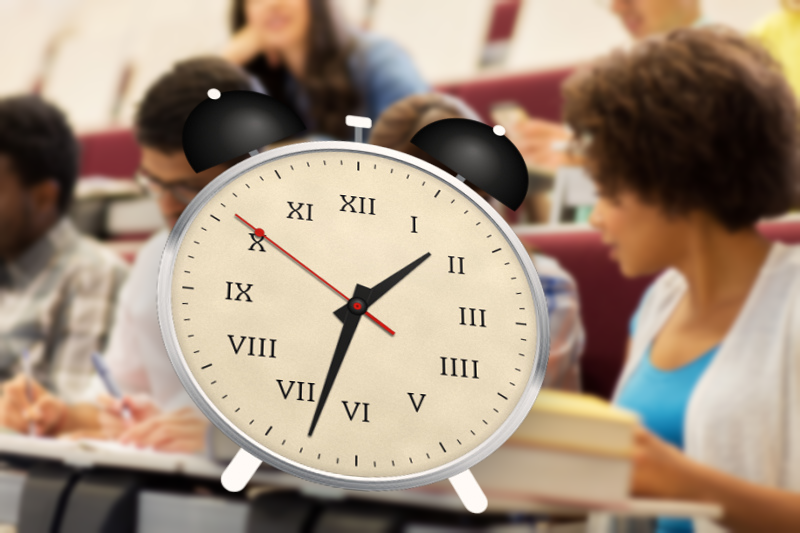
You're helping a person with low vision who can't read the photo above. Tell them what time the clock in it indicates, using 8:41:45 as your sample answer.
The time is 1:32:51
